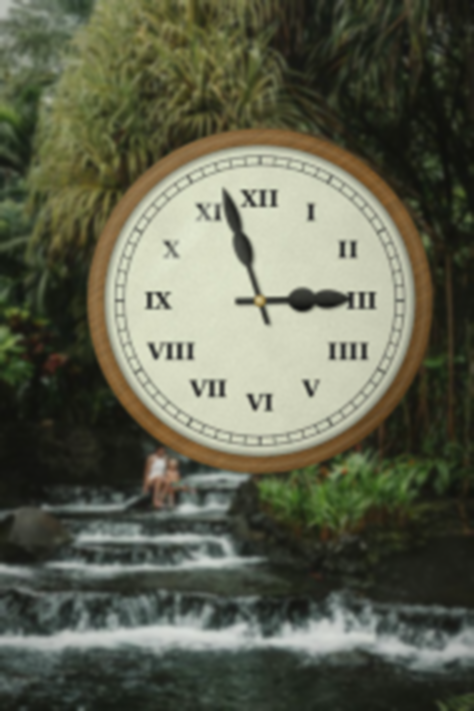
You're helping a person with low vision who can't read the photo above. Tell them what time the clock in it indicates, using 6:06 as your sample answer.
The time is 2:57
